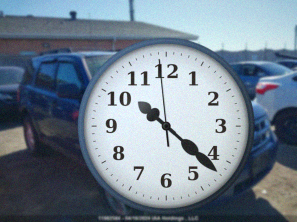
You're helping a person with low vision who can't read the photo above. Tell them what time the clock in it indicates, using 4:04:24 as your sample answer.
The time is 10:21:59
